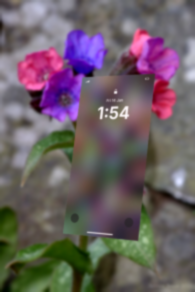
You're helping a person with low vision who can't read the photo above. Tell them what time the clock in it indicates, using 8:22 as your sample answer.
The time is 1:54
